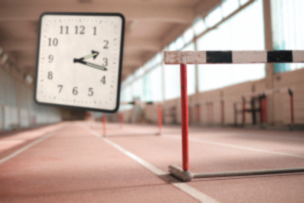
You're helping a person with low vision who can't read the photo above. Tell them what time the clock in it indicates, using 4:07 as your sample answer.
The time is 2:17
